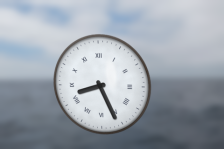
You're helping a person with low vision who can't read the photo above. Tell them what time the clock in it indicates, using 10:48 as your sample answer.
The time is 8:26
